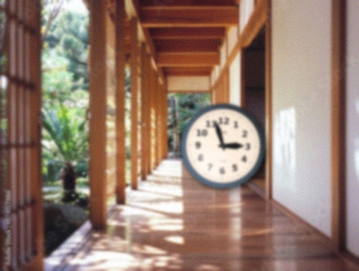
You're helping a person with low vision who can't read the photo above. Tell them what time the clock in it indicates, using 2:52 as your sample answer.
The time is 2:57
